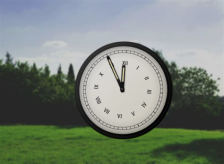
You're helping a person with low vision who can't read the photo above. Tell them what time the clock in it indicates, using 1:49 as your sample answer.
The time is 11:55
